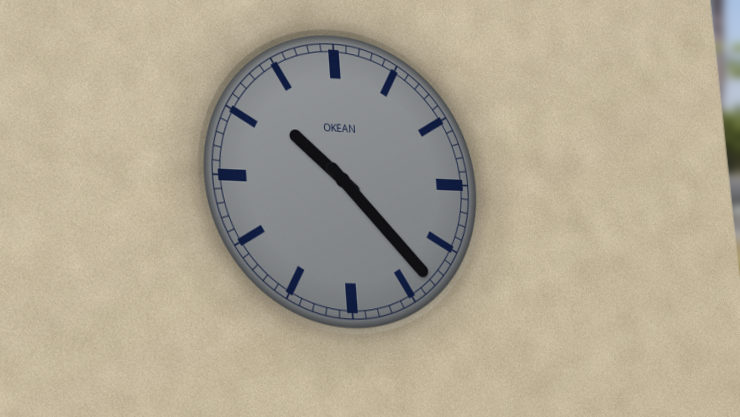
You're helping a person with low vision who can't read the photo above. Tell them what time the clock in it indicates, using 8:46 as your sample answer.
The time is 10:23
